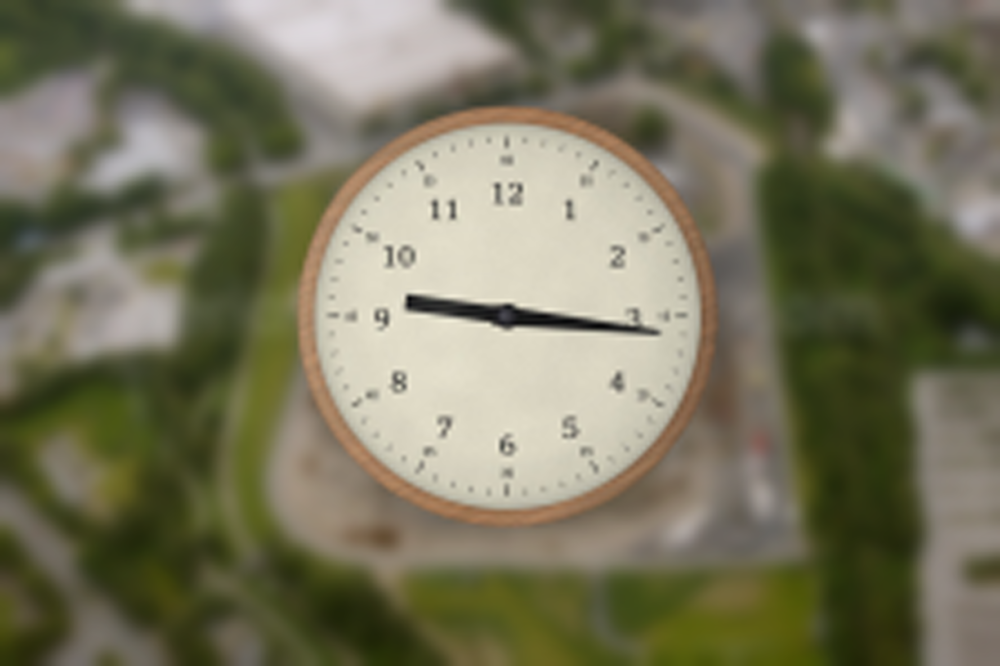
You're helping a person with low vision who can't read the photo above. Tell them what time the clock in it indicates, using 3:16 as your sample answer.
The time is 9:16
